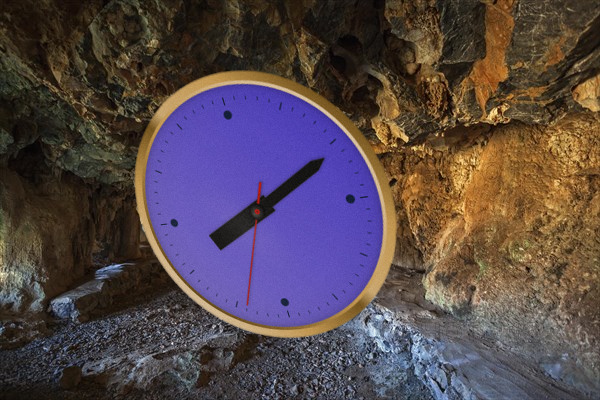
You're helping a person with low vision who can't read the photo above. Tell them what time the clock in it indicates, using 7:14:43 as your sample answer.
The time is 8:10:34
